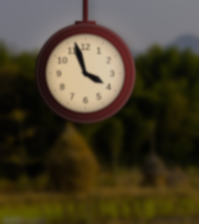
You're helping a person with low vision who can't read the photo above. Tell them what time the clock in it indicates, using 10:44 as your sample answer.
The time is 3:57
